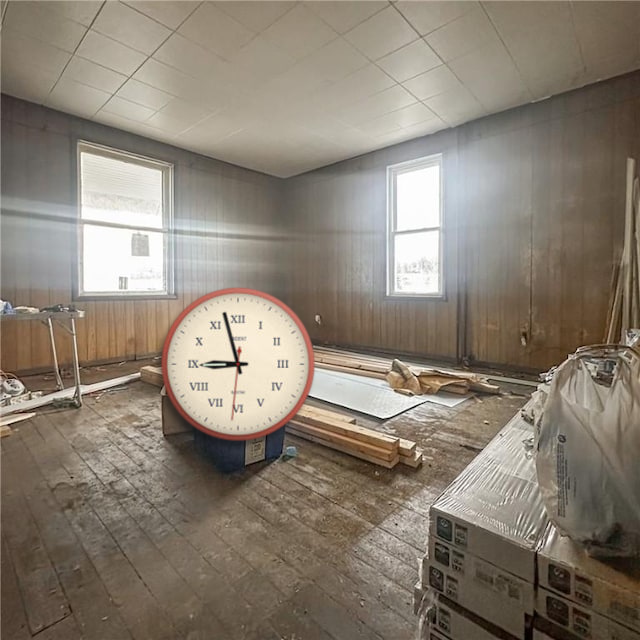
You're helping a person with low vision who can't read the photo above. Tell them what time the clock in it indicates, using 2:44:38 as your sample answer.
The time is 8:57:31
